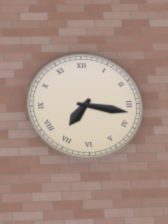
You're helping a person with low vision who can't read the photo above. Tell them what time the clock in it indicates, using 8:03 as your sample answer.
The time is 7:17
